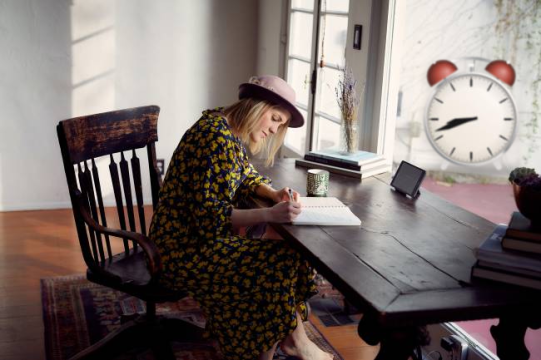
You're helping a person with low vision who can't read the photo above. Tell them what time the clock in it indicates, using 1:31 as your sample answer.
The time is 8:42
